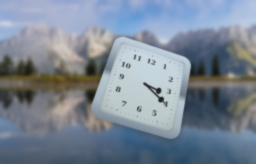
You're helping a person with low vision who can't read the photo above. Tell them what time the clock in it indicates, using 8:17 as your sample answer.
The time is 3:20
